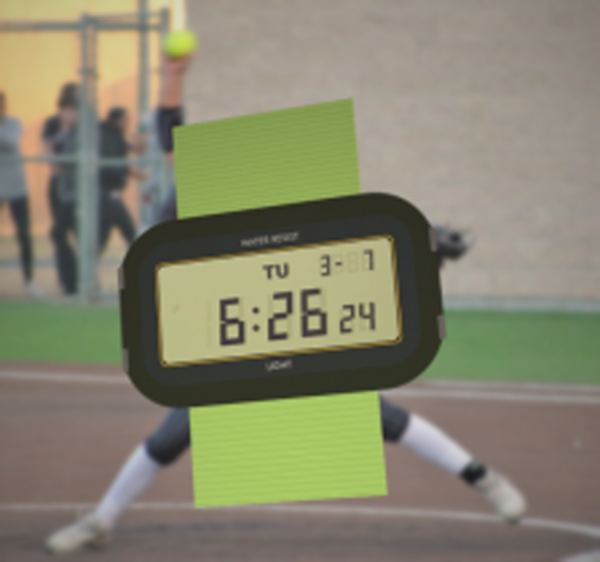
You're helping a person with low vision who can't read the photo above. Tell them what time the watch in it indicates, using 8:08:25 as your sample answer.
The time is 6:26:24
